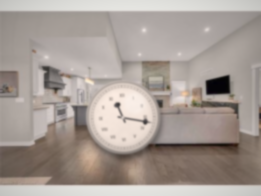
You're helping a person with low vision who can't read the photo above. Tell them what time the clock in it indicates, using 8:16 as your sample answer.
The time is 11:17
